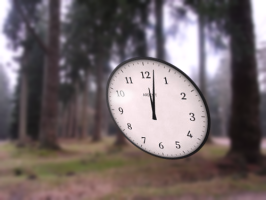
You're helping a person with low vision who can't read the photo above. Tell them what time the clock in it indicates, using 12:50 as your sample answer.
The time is 12:02
